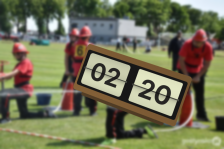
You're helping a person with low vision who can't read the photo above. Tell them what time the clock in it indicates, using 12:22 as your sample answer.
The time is 2:20
